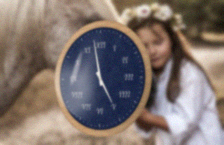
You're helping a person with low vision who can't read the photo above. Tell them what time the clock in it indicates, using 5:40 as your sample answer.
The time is 4:58
